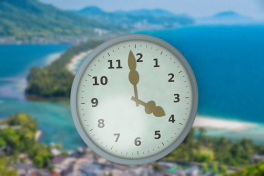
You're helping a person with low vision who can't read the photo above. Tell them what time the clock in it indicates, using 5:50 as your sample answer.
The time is 3:59
